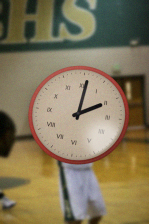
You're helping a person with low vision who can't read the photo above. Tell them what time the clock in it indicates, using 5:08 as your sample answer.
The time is 2:01
